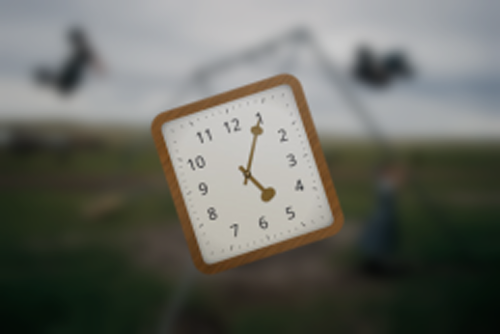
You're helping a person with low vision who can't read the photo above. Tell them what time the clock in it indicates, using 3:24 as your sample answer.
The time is 5:05
